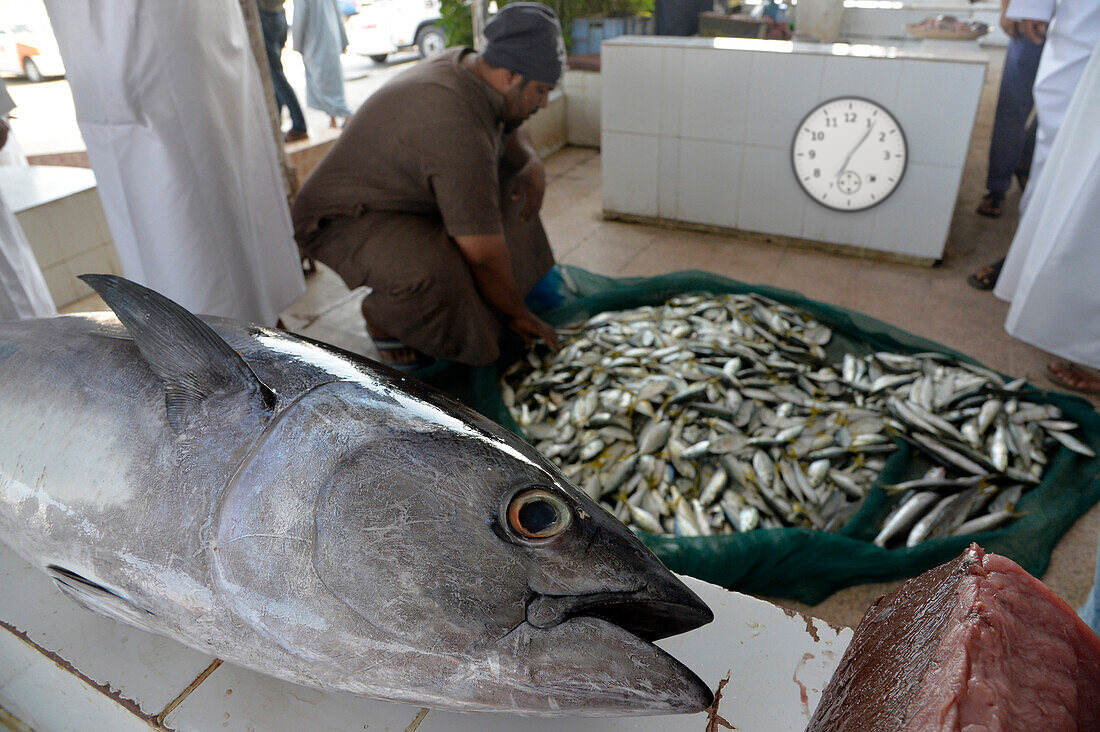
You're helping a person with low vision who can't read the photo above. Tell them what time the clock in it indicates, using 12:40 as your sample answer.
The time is 7:06
